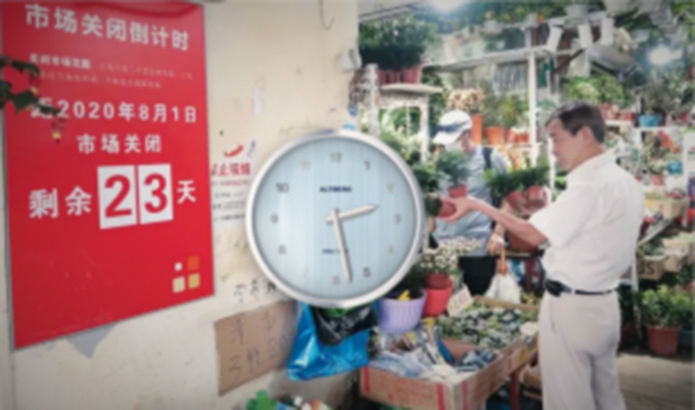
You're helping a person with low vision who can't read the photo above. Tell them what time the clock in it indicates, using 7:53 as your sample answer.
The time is 2:28
